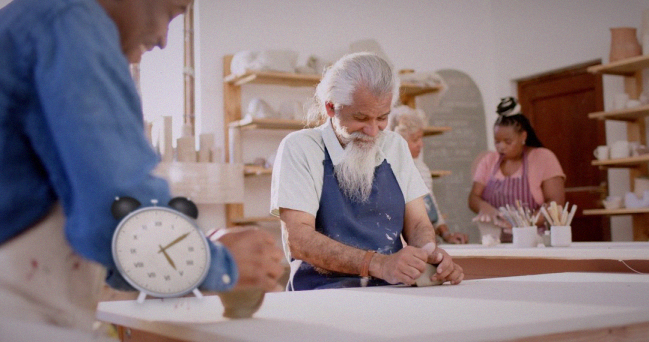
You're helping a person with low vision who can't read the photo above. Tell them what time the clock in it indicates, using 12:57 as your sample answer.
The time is 5:10
